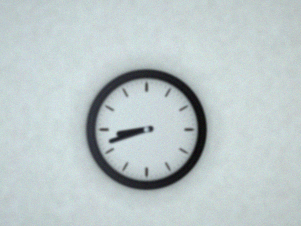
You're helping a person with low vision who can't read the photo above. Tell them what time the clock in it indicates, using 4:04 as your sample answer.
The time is 8:42
